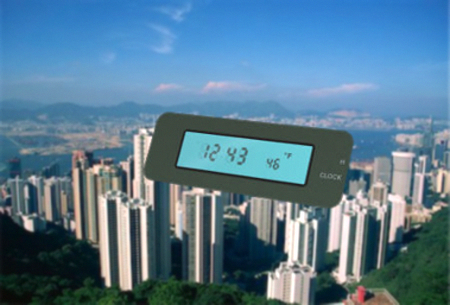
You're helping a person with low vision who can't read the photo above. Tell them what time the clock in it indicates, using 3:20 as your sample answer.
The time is 12:43
